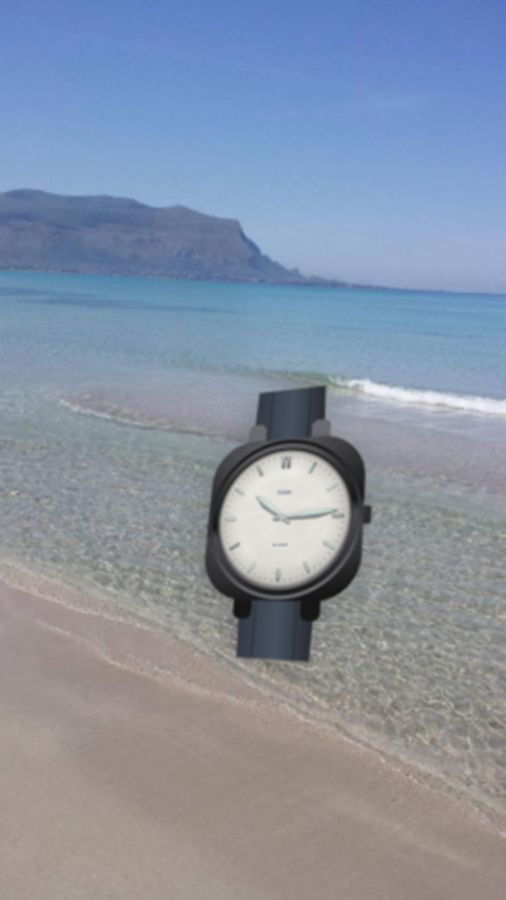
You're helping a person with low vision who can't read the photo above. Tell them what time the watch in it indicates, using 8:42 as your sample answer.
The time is 10:14
